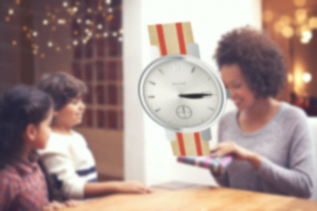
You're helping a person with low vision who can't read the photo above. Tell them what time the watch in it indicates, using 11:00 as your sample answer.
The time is 3:15
